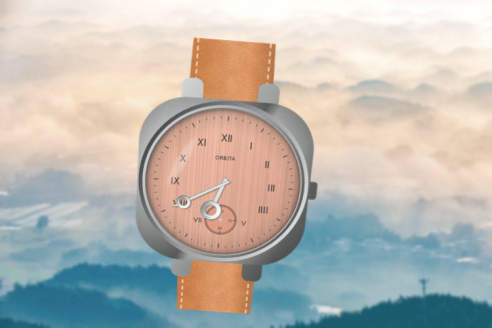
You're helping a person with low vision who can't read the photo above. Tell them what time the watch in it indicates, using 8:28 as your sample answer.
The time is 6:40
